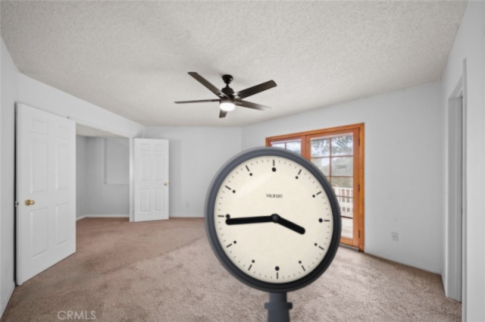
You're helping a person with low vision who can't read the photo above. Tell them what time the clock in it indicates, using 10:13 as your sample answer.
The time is 3:44
